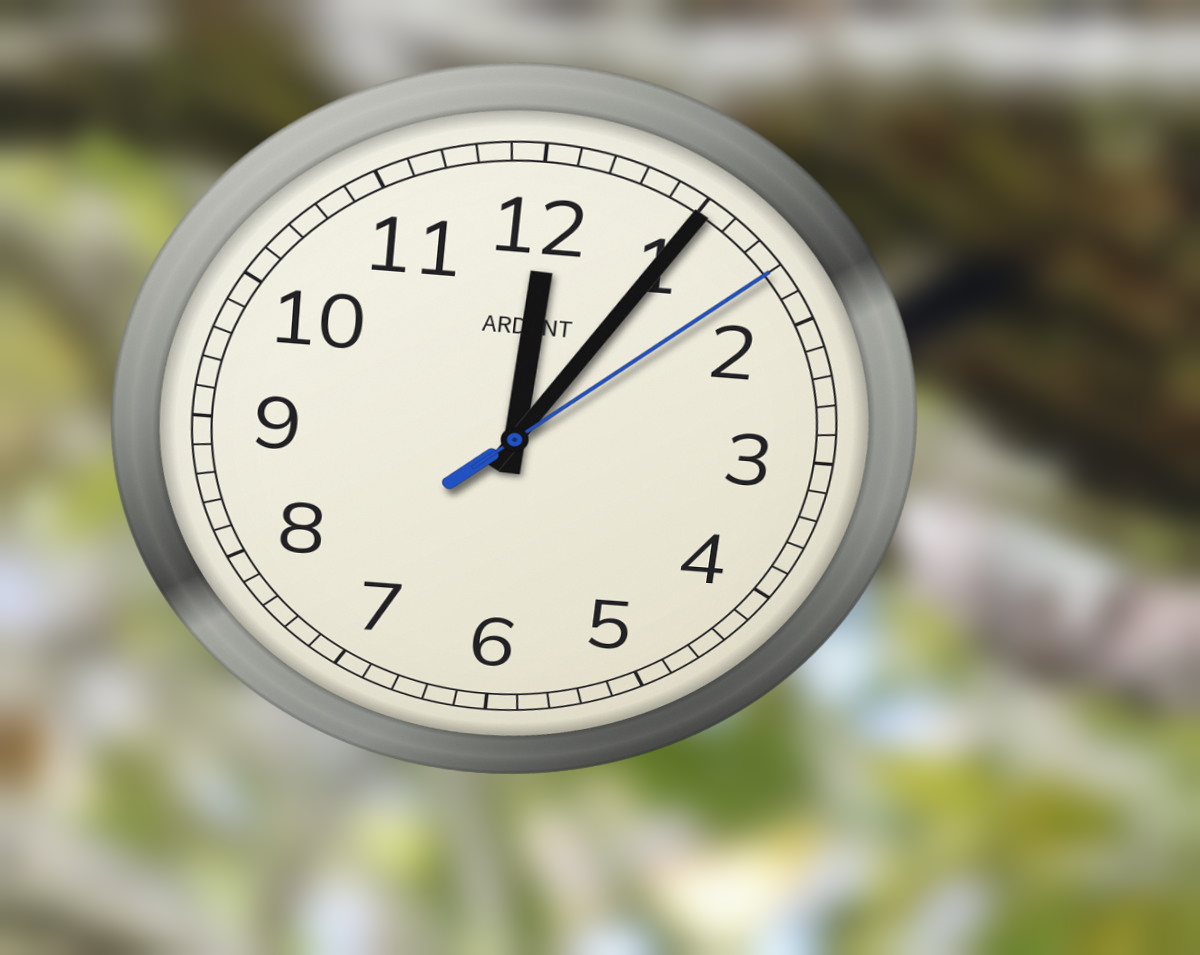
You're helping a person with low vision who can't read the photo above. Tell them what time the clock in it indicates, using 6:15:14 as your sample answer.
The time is 12:05:08
